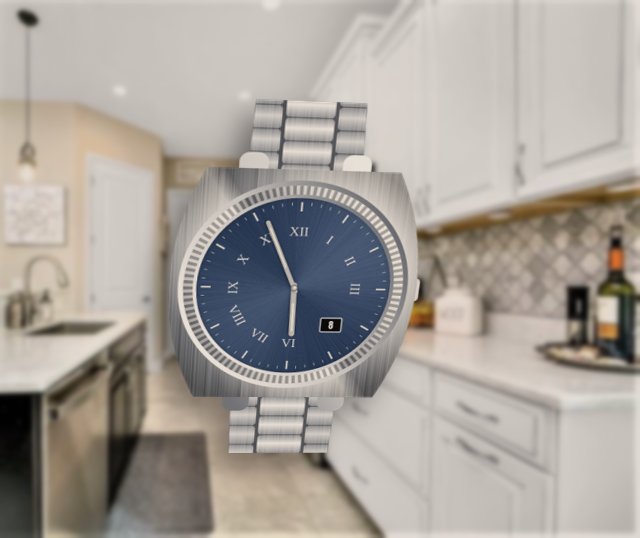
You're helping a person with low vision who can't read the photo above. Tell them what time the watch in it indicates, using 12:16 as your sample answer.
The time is 5:56
